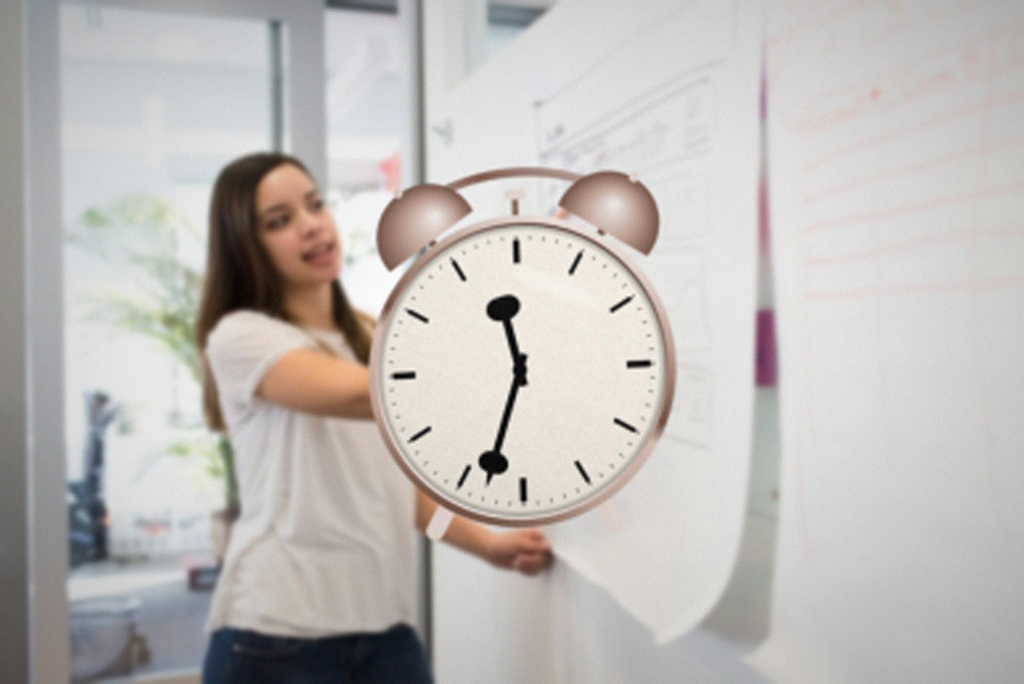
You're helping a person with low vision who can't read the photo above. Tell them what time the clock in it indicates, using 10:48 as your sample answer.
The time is 11:33
